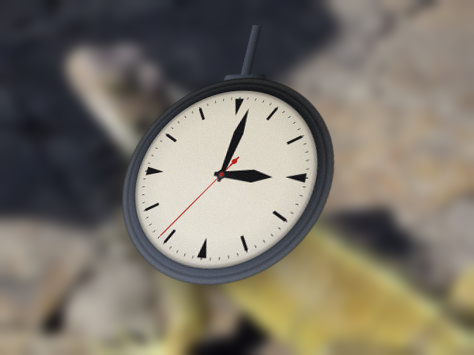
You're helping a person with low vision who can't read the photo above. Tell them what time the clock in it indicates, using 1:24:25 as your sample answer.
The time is 3:01:36
